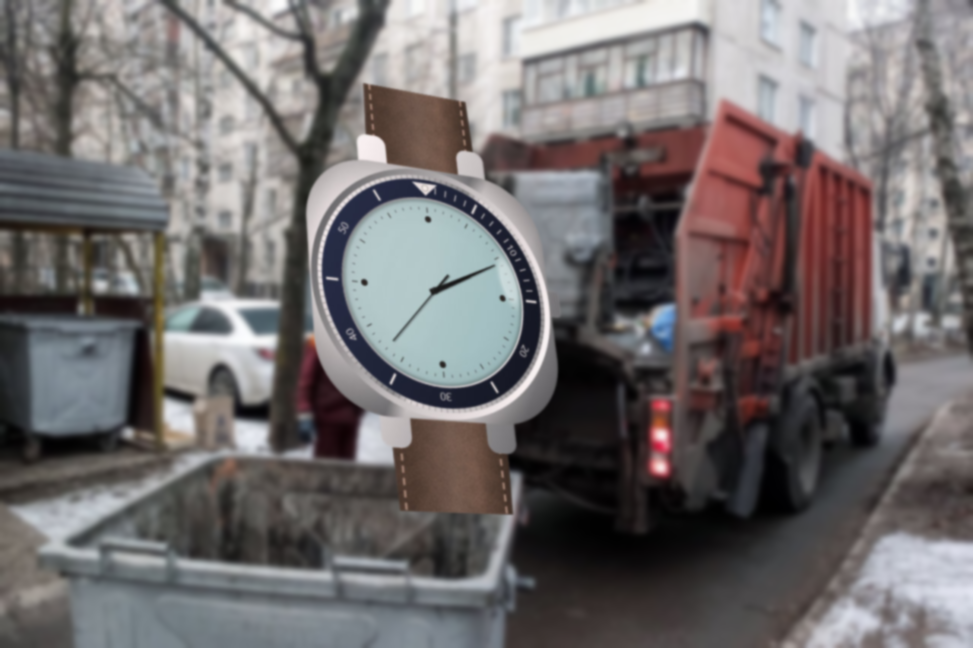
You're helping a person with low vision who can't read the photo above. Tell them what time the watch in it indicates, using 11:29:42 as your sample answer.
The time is 2:10:37
